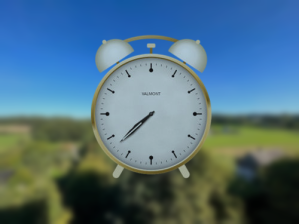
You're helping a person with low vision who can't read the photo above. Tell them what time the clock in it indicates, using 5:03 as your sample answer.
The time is 7:38
